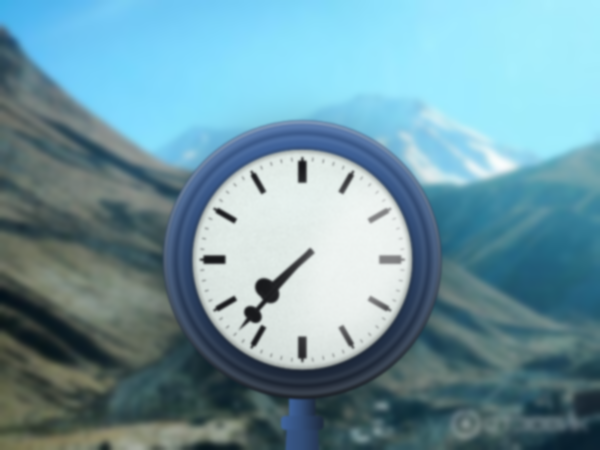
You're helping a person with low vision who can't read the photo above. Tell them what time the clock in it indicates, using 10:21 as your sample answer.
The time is 7:37
